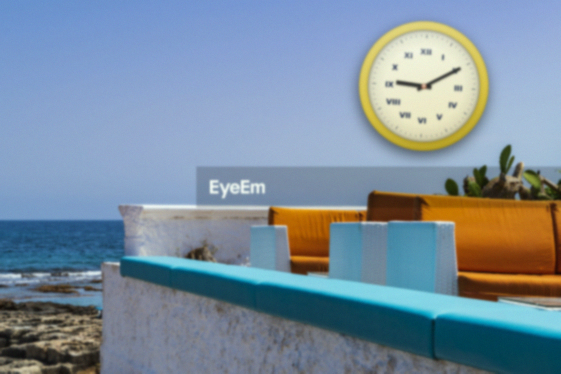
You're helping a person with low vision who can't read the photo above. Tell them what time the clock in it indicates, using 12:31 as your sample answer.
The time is 9:10
